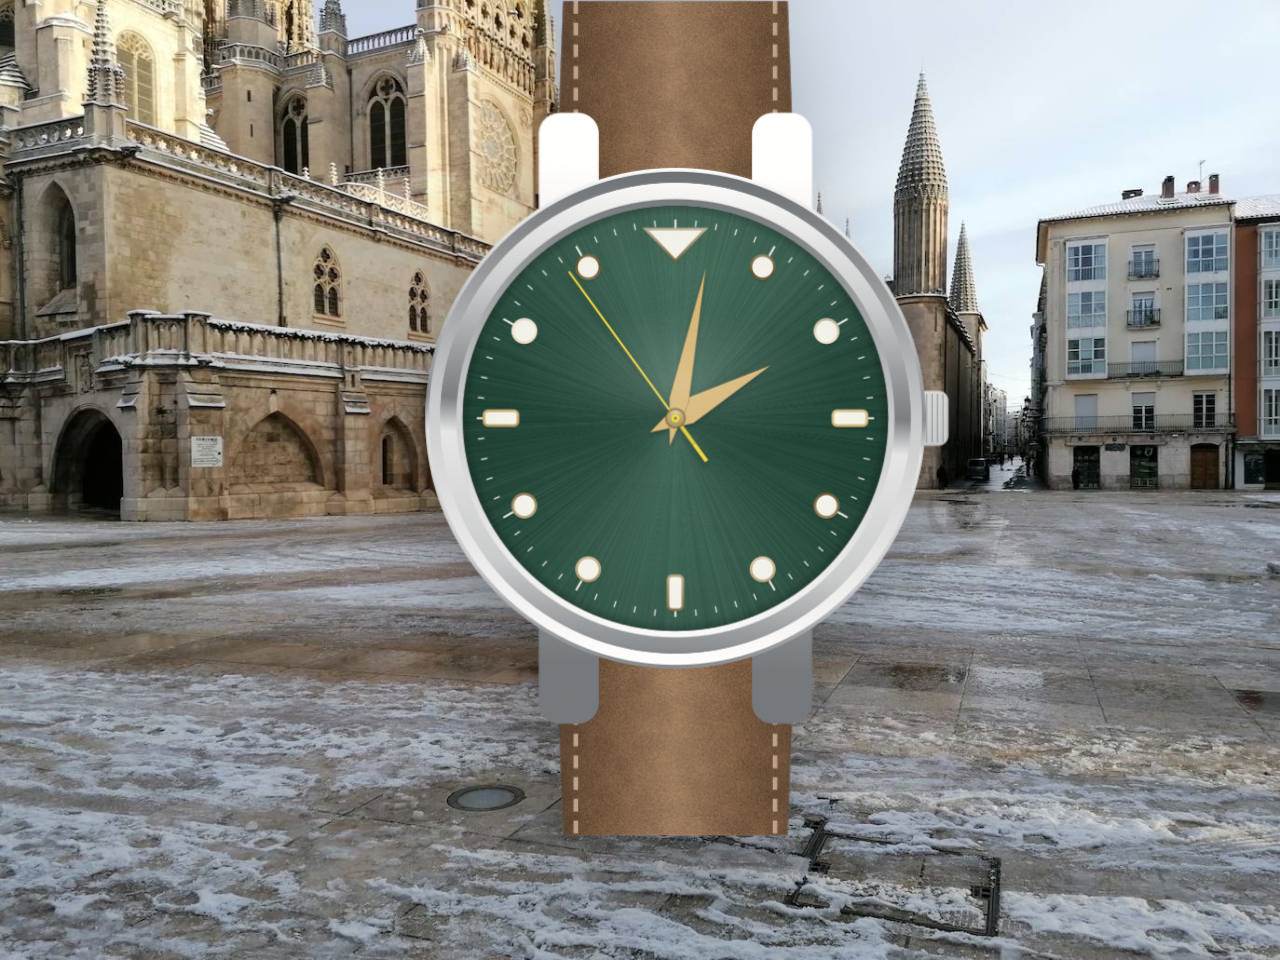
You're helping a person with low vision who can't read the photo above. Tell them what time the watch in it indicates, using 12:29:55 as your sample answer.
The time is 2:01:54
